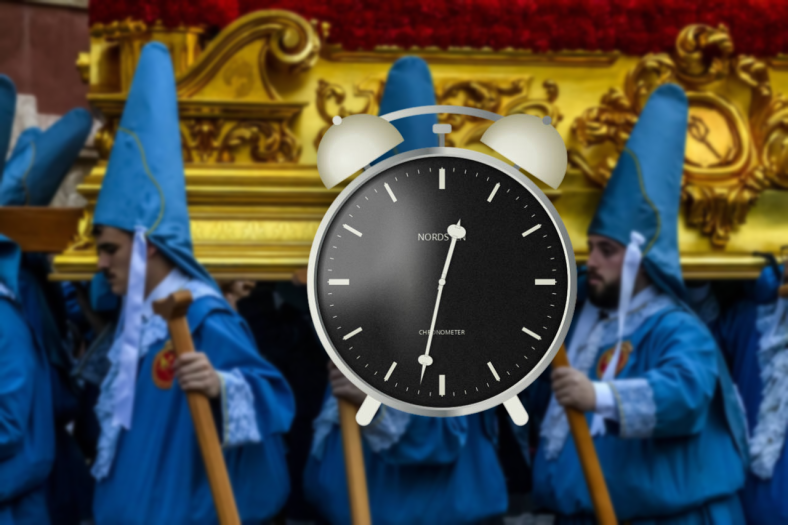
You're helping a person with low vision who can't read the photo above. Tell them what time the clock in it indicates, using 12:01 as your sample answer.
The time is 12:32
